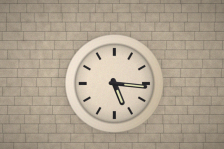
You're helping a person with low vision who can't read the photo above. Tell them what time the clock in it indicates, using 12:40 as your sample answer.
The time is 5:16
